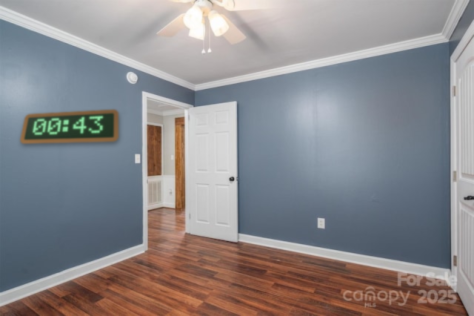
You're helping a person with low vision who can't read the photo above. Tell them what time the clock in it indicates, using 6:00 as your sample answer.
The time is 0:43
